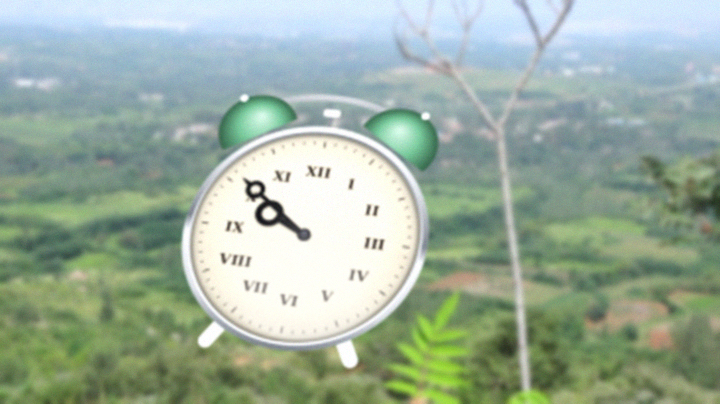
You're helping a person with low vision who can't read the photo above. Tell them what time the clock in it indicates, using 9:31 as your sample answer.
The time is 9:51
